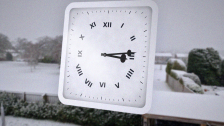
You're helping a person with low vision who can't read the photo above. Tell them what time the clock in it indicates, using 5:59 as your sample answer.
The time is 3:14
